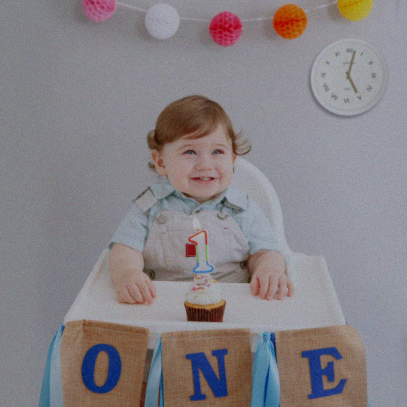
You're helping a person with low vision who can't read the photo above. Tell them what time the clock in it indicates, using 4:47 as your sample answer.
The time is 5:02
